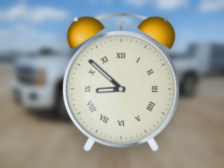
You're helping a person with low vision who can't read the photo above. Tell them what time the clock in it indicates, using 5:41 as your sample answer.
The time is 8:52
